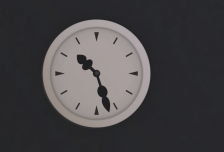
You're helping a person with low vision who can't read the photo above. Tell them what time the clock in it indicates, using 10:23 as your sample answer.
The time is 10:27
